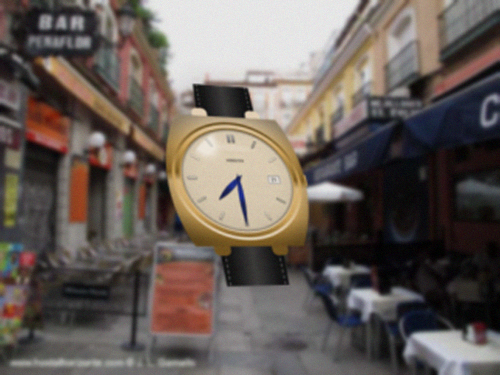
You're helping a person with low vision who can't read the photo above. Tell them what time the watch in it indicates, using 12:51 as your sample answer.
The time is 7:30
